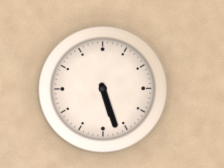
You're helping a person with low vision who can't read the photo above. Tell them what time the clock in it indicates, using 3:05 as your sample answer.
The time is 5:27
